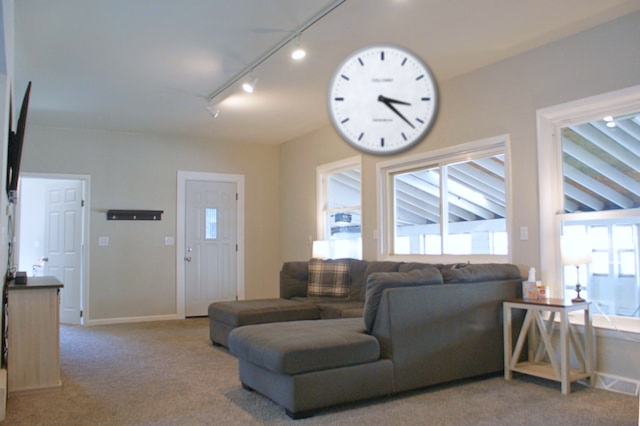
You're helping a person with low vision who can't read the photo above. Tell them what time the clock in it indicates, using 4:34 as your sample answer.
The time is 3:22
